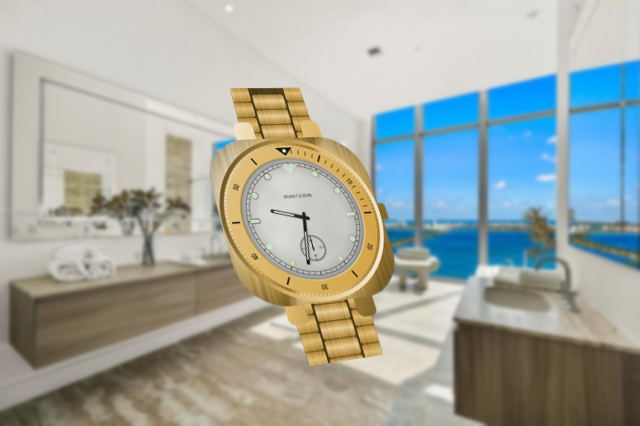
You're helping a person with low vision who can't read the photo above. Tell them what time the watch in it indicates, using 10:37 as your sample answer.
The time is 9:32
